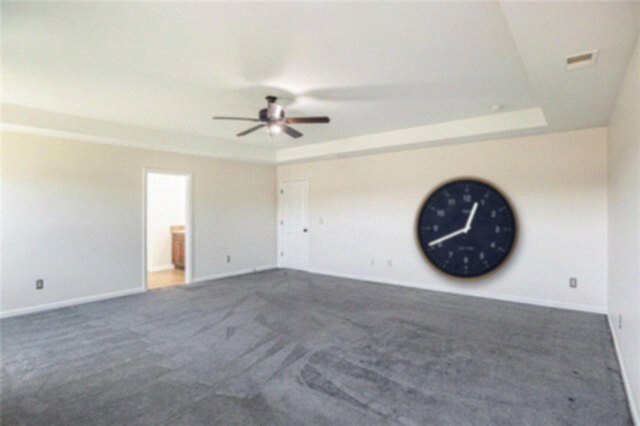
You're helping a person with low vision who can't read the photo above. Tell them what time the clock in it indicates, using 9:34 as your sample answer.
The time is 12:41
